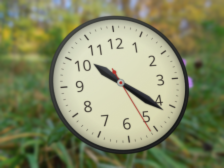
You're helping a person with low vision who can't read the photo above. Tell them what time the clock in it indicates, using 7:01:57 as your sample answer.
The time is 10:21:26
